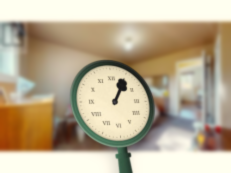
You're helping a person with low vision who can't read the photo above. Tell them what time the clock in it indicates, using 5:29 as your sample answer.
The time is 1:05
